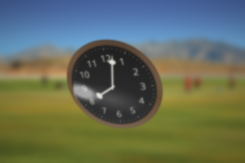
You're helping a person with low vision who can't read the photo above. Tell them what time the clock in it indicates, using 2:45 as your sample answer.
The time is 8:02
